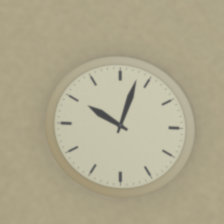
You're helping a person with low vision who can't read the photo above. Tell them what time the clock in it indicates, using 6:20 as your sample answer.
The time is 10:03
